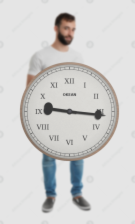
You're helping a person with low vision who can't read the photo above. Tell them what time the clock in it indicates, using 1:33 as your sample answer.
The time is 9:16
